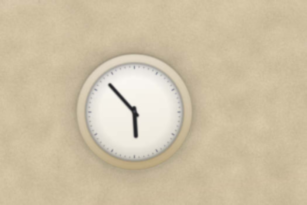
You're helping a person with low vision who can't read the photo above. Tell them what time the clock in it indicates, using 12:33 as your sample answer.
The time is 5:53
